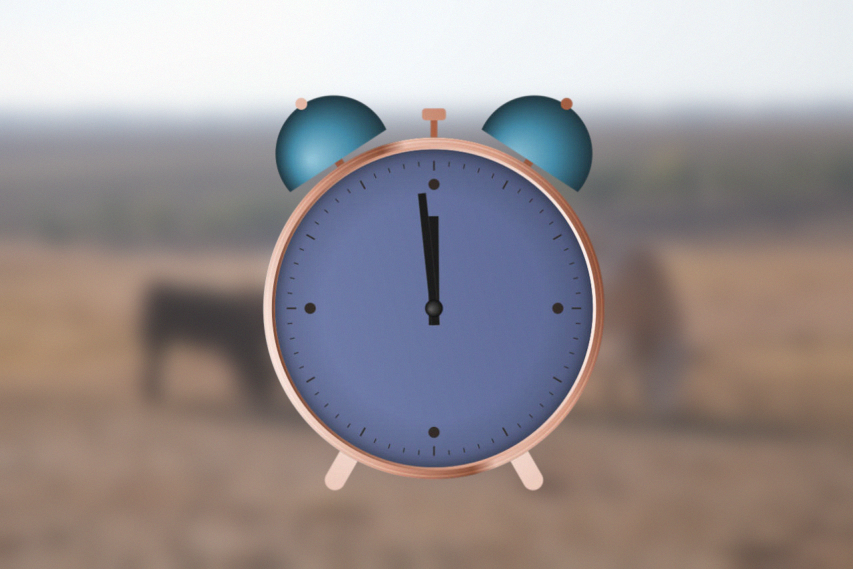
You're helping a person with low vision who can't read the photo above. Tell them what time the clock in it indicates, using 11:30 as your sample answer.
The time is 11:59
